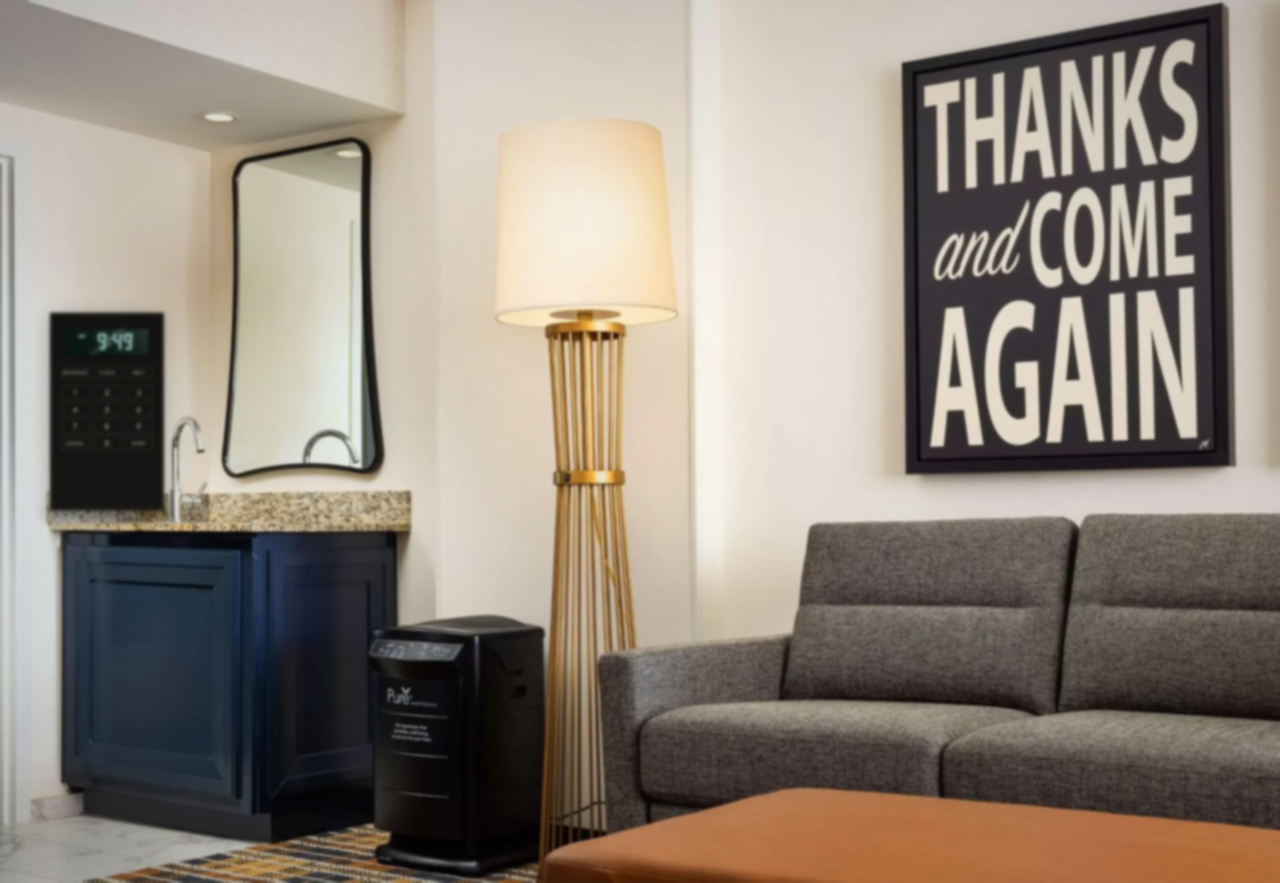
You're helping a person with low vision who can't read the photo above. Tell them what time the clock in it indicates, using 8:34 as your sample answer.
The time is 9:49
